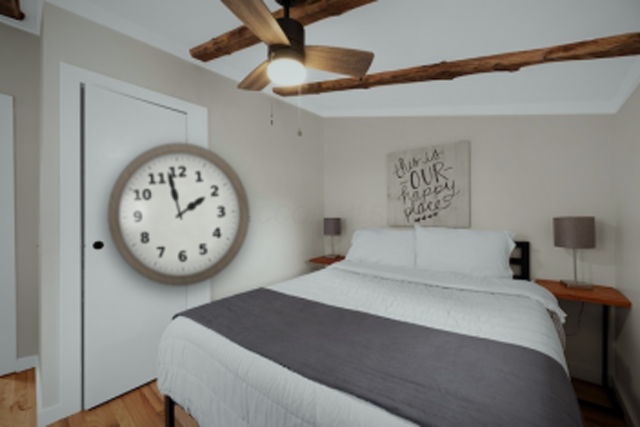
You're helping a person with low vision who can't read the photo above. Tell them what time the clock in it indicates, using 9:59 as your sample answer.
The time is 1:58
